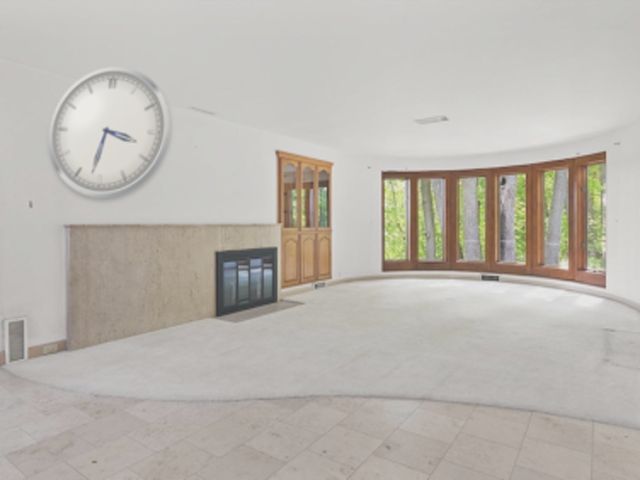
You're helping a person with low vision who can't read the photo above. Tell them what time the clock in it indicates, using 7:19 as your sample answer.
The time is 3:32
